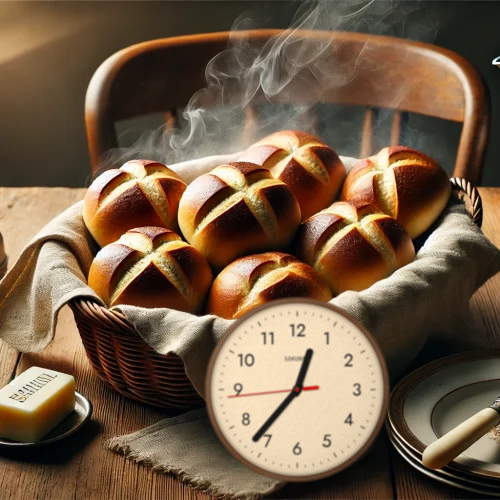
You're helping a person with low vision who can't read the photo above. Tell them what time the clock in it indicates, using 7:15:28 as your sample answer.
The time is 12:36:44
